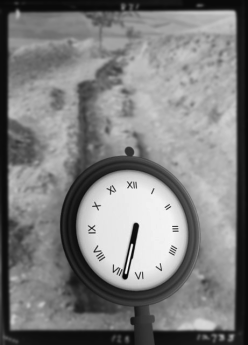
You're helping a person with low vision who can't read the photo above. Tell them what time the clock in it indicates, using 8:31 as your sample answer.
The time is 6:33
